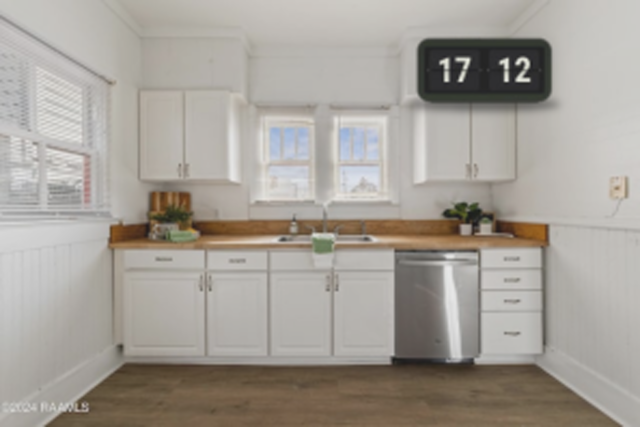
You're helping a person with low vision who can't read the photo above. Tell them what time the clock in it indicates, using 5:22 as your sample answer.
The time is 17:12
